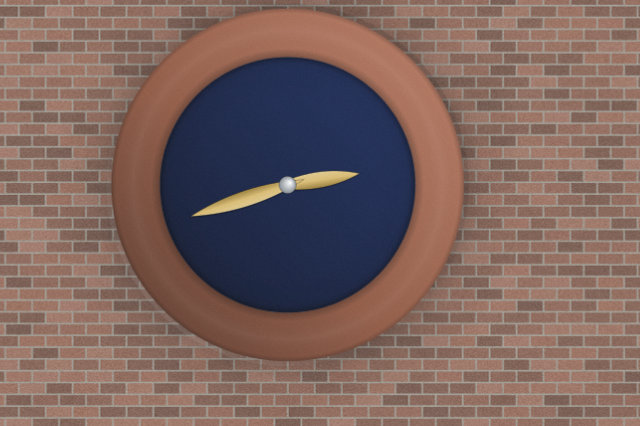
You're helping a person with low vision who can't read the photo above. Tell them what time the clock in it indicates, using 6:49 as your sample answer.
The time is 2:42
